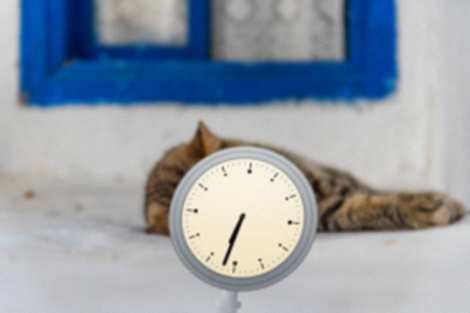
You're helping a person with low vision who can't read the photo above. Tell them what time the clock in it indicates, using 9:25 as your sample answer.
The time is 6:32
